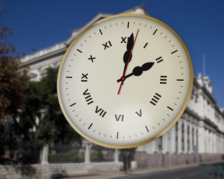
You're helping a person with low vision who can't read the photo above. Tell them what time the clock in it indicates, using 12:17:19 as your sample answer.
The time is 2:01:02
